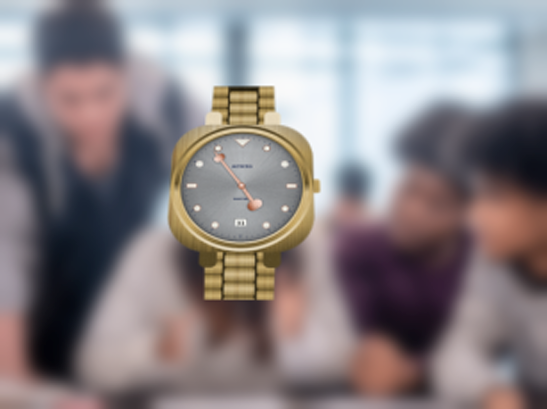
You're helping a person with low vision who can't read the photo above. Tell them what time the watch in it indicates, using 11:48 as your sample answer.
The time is 4:54
